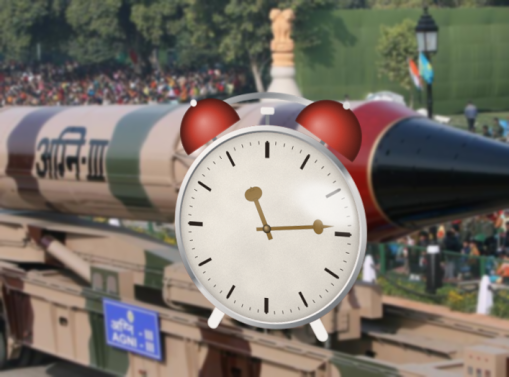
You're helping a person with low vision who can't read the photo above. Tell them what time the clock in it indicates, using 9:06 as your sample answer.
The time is 11:14
